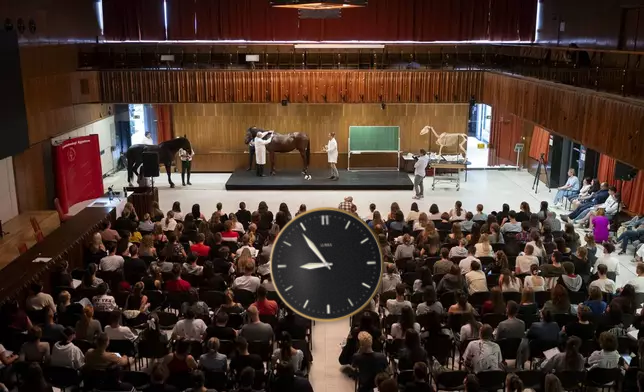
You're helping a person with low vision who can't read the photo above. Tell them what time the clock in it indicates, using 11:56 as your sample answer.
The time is 8:54
